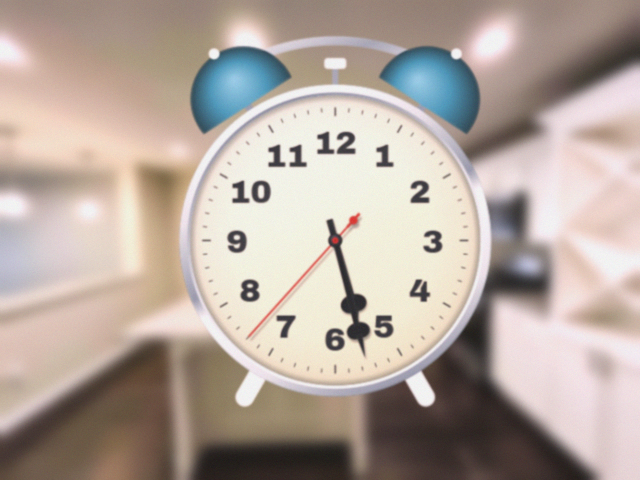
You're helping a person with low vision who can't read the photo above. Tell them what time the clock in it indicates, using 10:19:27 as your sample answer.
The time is 5:27:37
